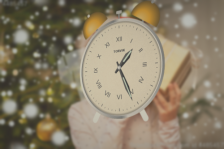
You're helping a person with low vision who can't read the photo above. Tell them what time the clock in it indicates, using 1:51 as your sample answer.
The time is 1:26
